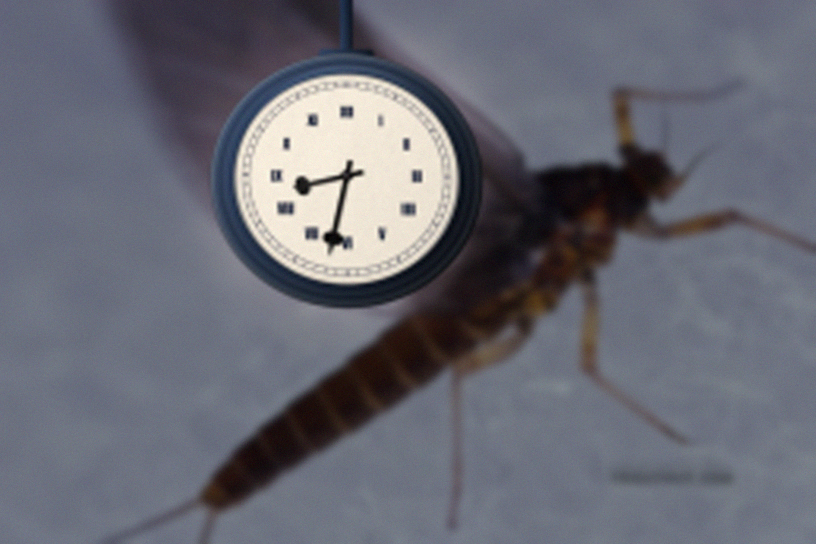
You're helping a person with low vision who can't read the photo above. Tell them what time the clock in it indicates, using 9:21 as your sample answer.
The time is 8:32
